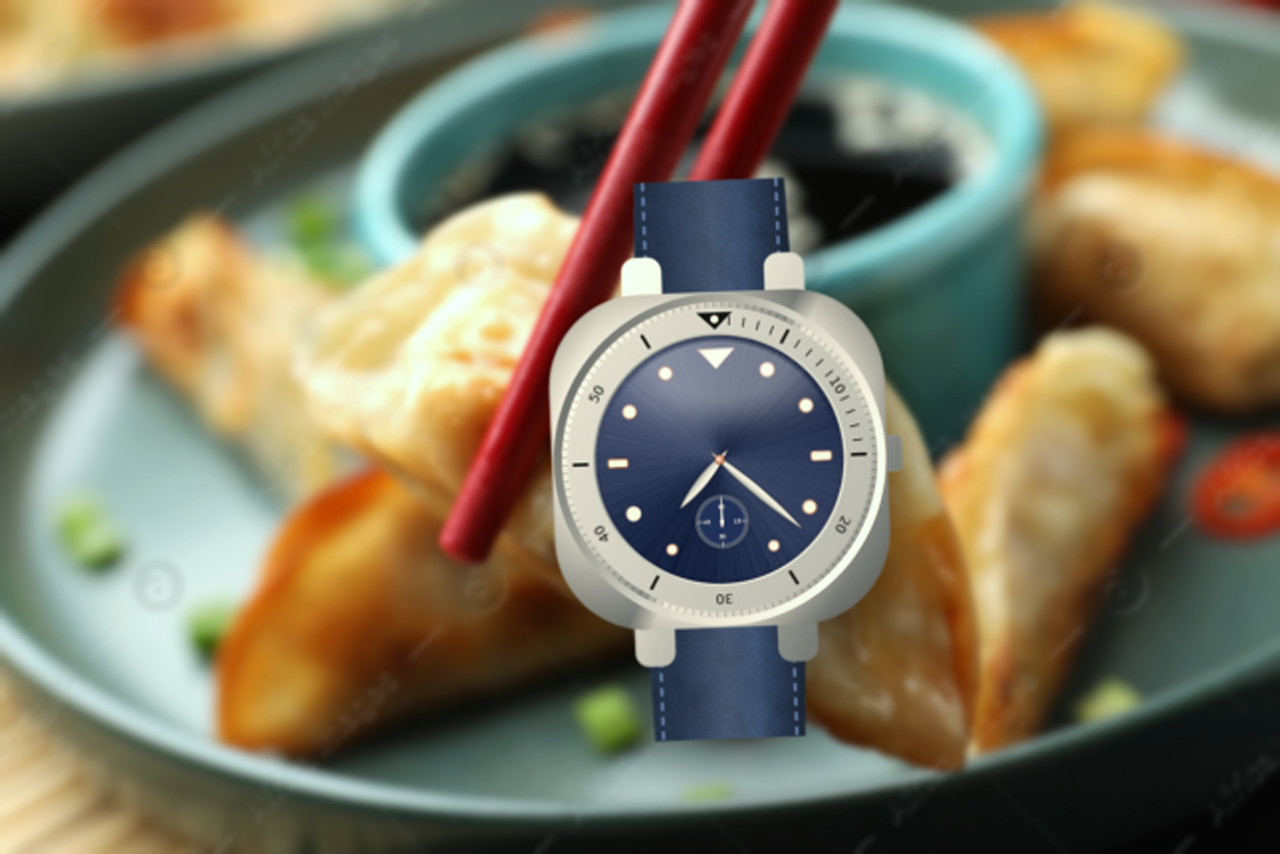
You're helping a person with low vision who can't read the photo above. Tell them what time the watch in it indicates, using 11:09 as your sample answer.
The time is 7:22
